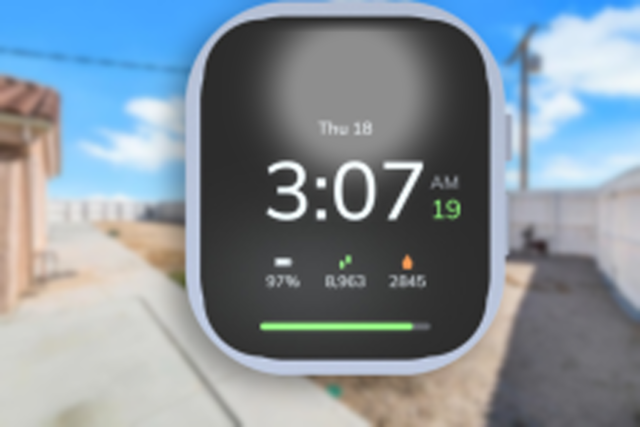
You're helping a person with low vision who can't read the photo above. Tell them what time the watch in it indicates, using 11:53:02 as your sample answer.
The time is 3:07:19
